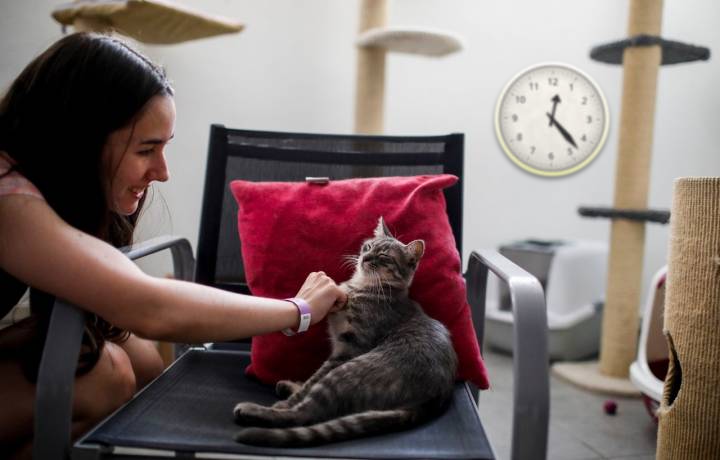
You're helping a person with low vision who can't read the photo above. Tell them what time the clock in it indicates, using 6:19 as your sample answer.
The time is 12:23
